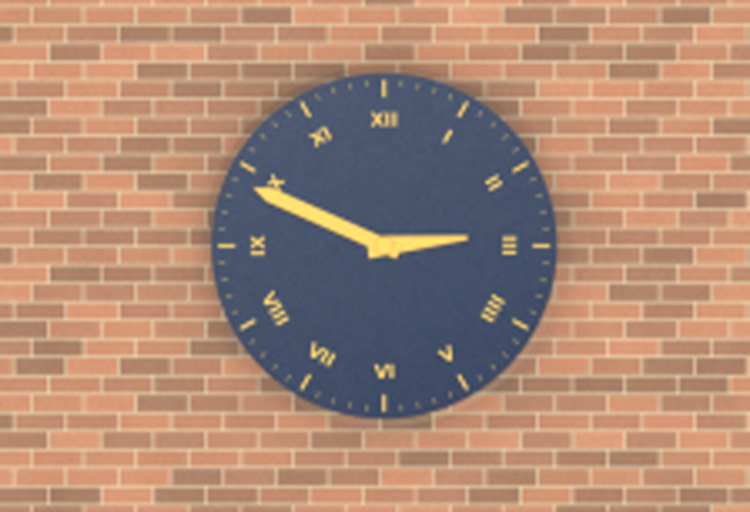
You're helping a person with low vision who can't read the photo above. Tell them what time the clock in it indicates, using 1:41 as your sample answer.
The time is 2:49
